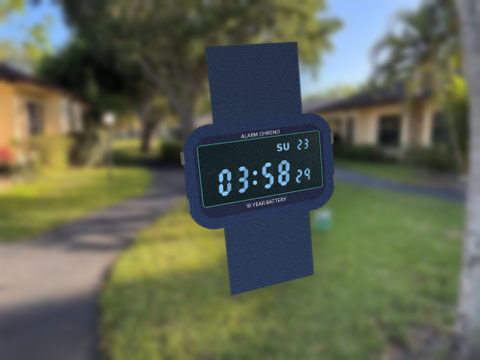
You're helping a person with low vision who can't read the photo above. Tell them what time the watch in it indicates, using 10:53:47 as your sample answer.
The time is 3:58:29
